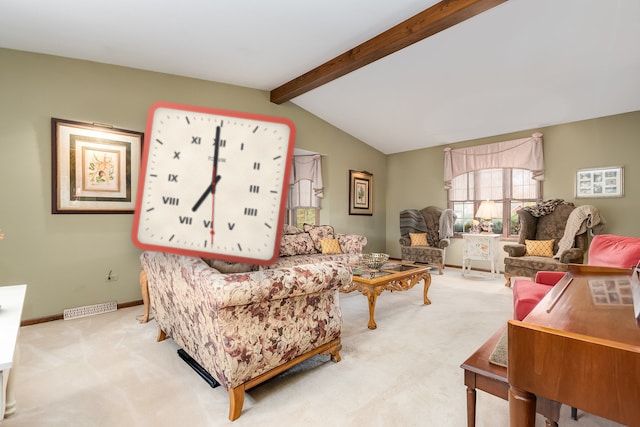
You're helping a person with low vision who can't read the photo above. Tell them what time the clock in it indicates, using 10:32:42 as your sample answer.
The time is 6:59:29
